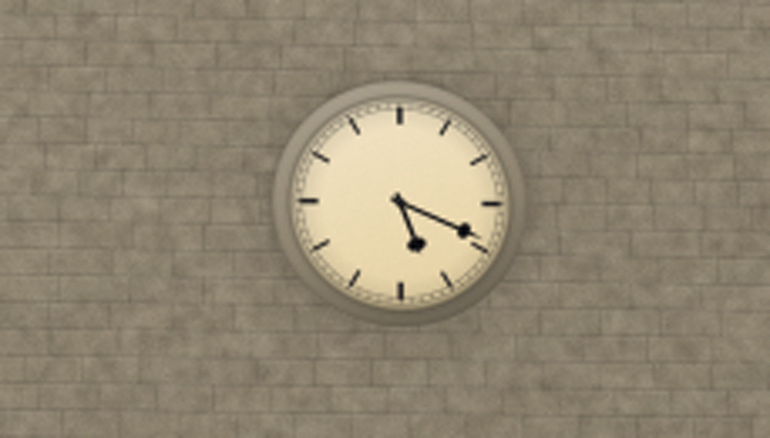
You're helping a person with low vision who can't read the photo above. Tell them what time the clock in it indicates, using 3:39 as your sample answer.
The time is 5:19
